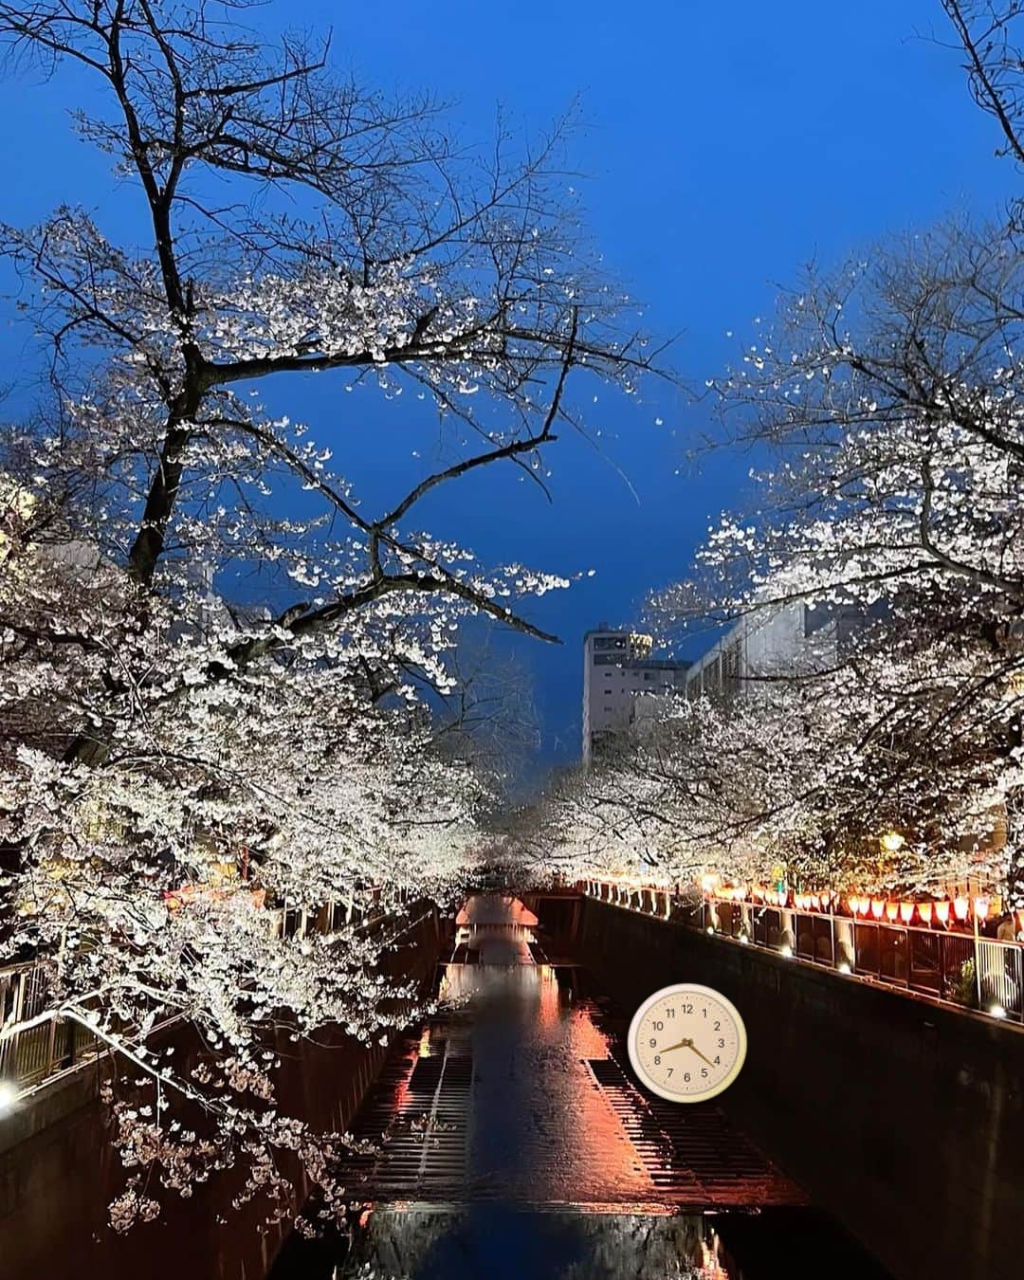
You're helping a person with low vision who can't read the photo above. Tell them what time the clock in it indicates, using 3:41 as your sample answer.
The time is 8:22
